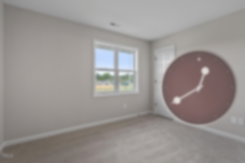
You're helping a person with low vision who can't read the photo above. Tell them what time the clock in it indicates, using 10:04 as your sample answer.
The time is 12:40
